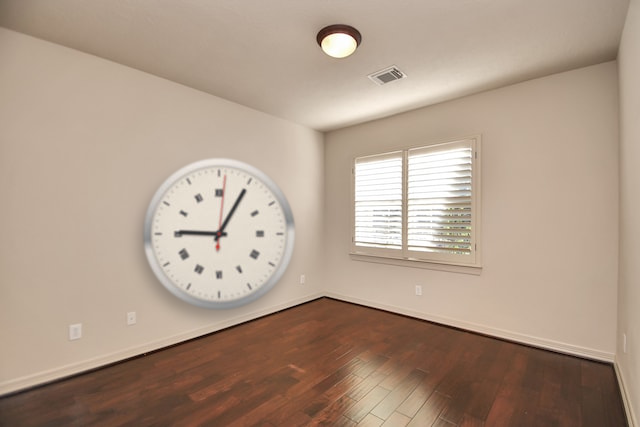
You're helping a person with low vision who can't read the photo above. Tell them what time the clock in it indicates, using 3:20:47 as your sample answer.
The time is 9:05:01
